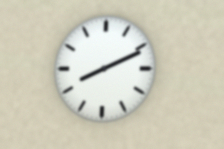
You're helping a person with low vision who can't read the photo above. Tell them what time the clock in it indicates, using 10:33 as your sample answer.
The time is 8:11
